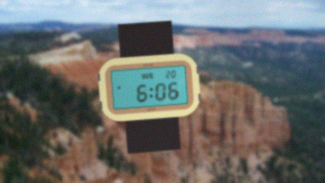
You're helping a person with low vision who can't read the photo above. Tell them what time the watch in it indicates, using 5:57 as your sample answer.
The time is 6:06
